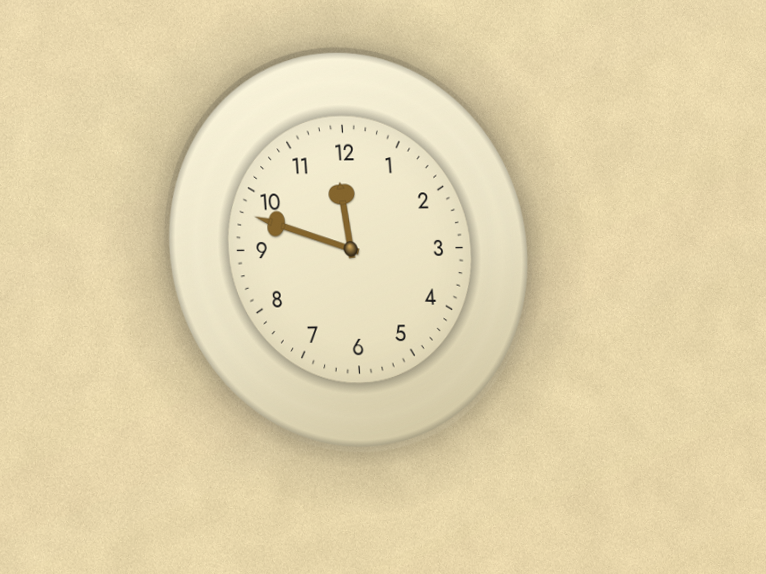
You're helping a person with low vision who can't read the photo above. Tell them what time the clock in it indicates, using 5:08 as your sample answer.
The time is 11:48
